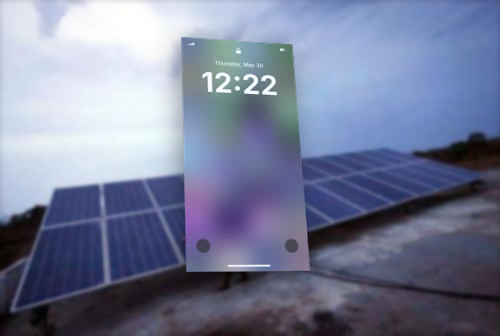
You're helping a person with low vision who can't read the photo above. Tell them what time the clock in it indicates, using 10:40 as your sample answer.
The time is 12:22
